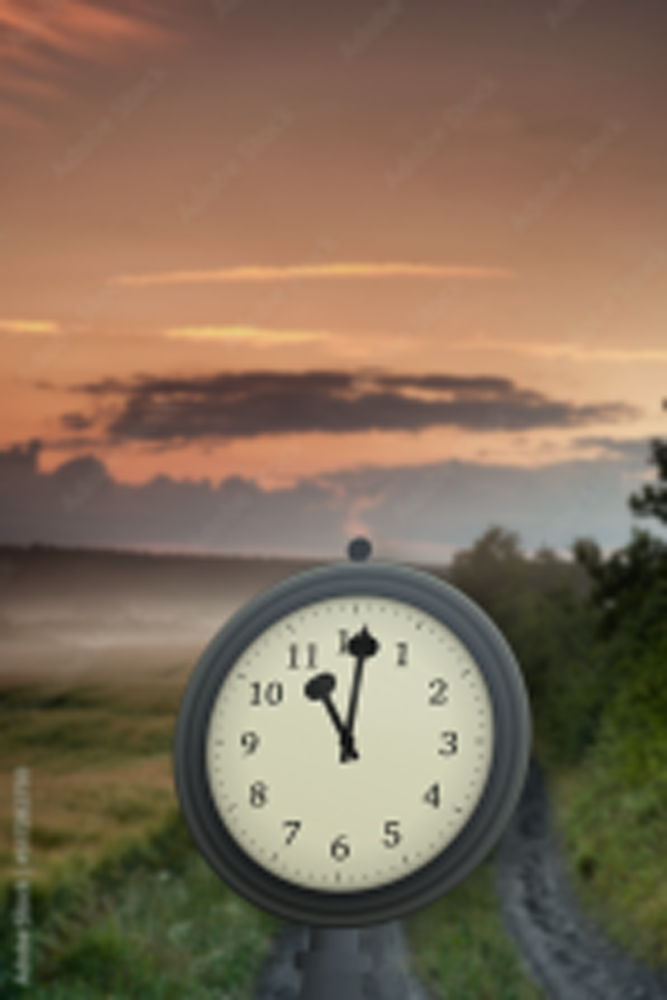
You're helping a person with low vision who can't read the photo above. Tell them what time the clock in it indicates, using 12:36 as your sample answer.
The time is 11:01
